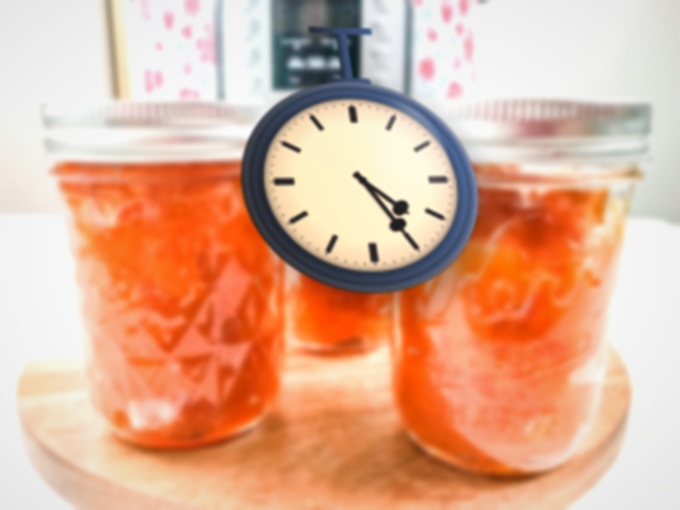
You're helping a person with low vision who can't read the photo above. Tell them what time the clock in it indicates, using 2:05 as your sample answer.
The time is 4:25
